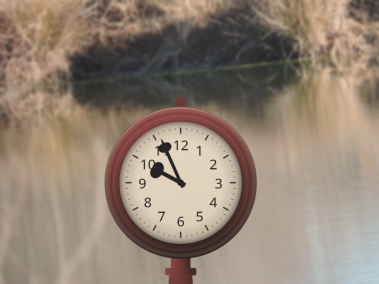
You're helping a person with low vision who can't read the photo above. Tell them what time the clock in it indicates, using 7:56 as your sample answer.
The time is 9:56
